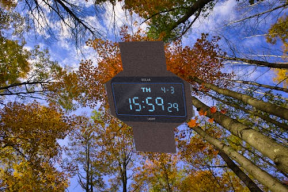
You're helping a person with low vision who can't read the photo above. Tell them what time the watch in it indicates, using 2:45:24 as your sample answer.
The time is 15:59:29
